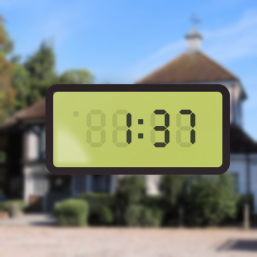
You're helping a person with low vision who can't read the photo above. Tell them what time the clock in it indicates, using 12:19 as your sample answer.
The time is 1:37
